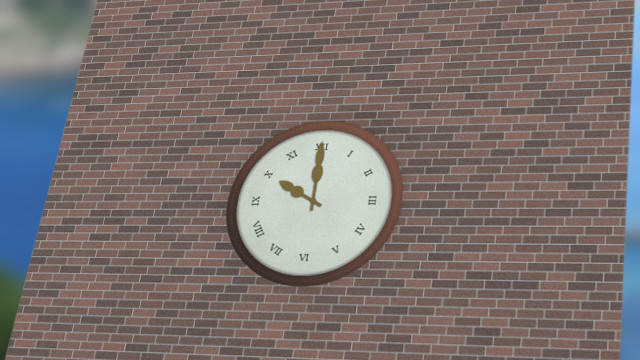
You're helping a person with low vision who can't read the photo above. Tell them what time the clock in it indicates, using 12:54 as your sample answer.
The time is 10:00
